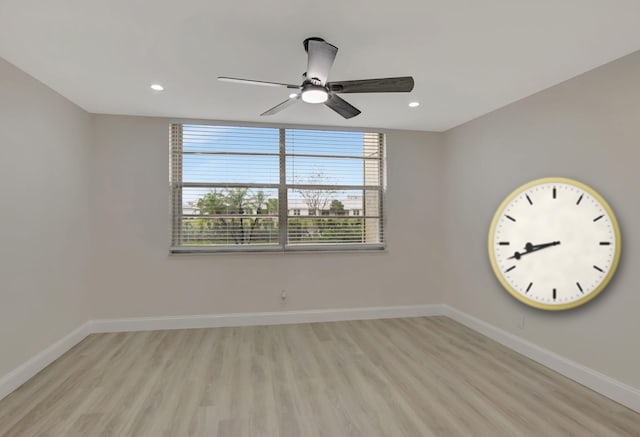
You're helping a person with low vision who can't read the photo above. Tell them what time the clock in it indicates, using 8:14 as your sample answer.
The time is 8:42
